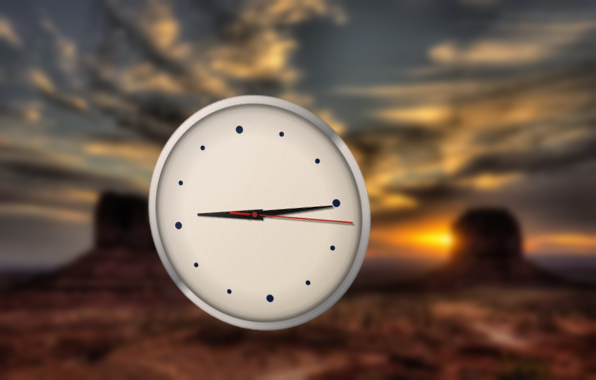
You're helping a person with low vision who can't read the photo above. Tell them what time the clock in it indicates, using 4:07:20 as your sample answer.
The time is 9:15:17
